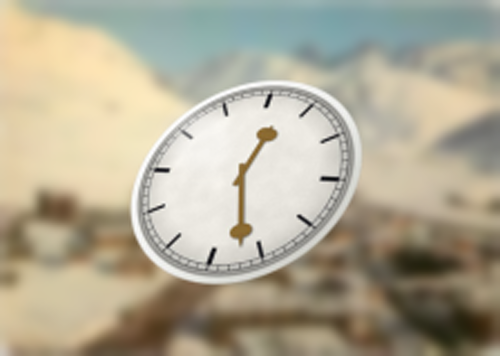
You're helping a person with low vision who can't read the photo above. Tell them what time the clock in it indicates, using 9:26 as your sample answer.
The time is 12:27
